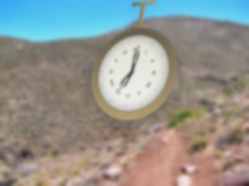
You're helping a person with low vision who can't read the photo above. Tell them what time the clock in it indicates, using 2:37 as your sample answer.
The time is 7:01
